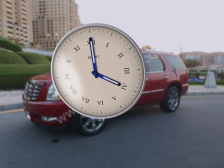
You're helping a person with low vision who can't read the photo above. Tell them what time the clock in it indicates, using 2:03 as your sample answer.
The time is 4:00
